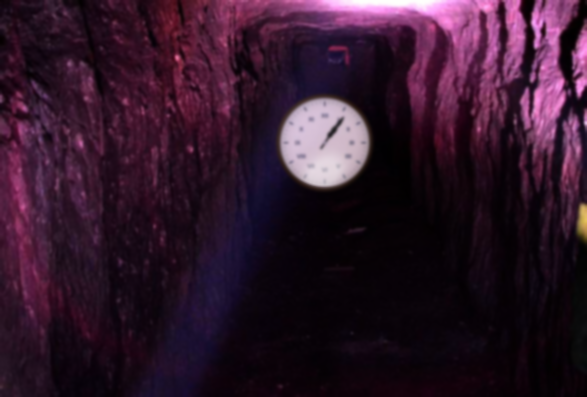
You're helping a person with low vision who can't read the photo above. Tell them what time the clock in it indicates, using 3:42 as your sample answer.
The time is 1:06
